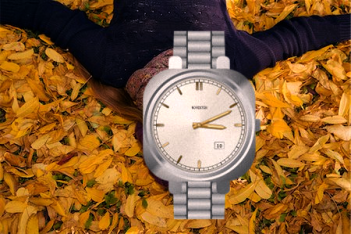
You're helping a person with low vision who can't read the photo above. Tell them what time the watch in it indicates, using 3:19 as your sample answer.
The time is 3:11
